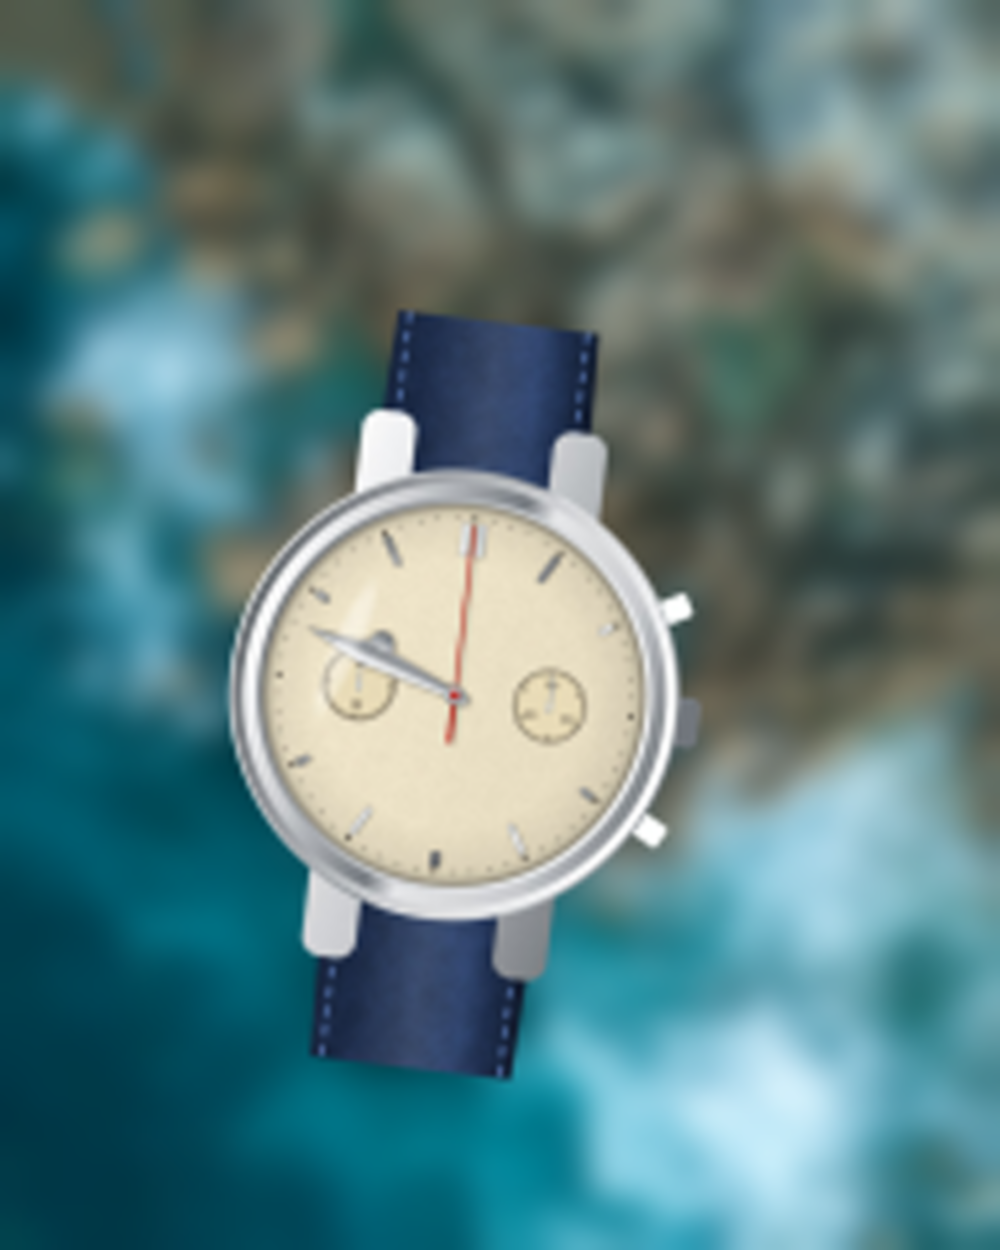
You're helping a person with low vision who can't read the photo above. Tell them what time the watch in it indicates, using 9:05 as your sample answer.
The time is 9:48
